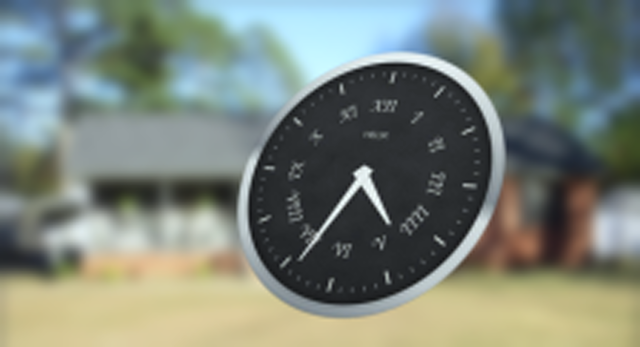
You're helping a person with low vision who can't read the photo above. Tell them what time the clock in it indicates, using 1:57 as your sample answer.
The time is 4:34
